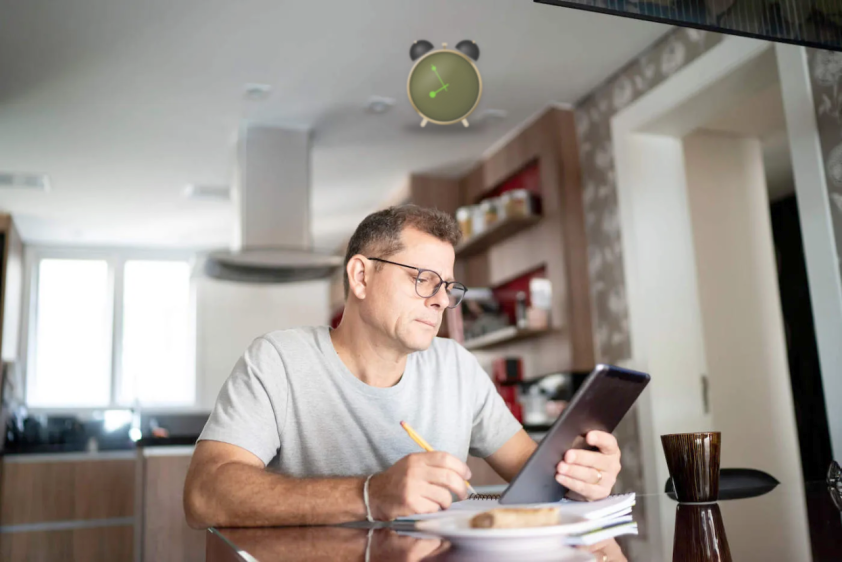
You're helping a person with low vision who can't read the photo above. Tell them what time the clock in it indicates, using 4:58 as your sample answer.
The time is 7:55
